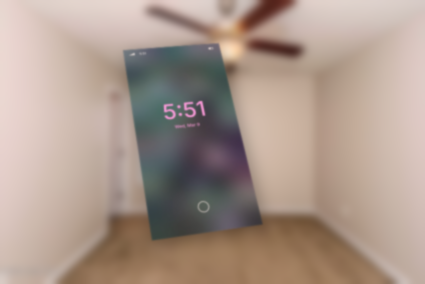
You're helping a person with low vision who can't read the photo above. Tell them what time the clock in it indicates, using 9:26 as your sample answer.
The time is 5:51
